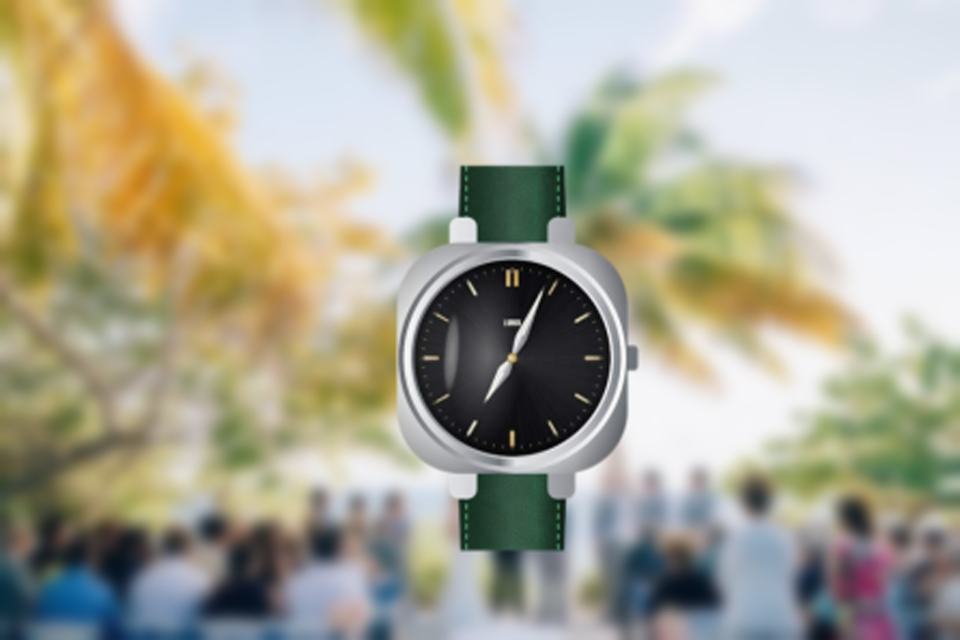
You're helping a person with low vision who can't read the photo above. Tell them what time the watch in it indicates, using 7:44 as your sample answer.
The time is 7:04
